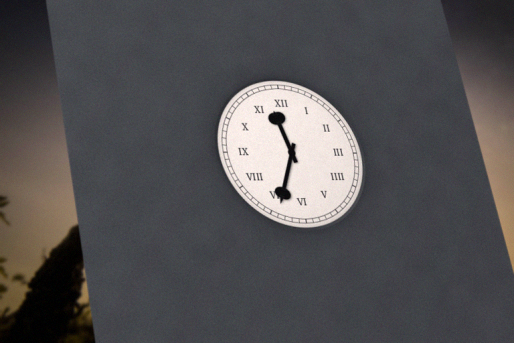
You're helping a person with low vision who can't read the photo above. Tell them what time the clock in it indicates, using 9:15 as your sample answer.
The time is 11:34
